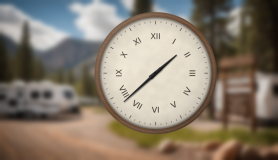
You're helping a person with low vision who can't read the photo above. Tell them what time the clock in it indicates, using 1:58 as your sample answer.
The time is 1:38
